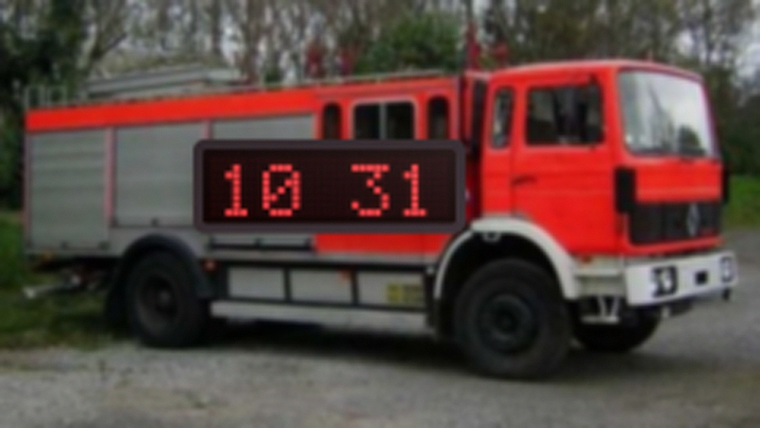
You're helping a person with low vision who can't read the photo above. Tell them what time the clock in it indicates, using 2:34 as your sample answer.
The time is 10:31
